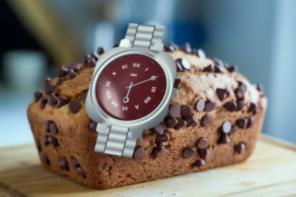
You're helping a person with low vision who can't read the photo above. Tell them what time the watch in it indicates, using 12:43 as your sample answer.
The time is 6:10
